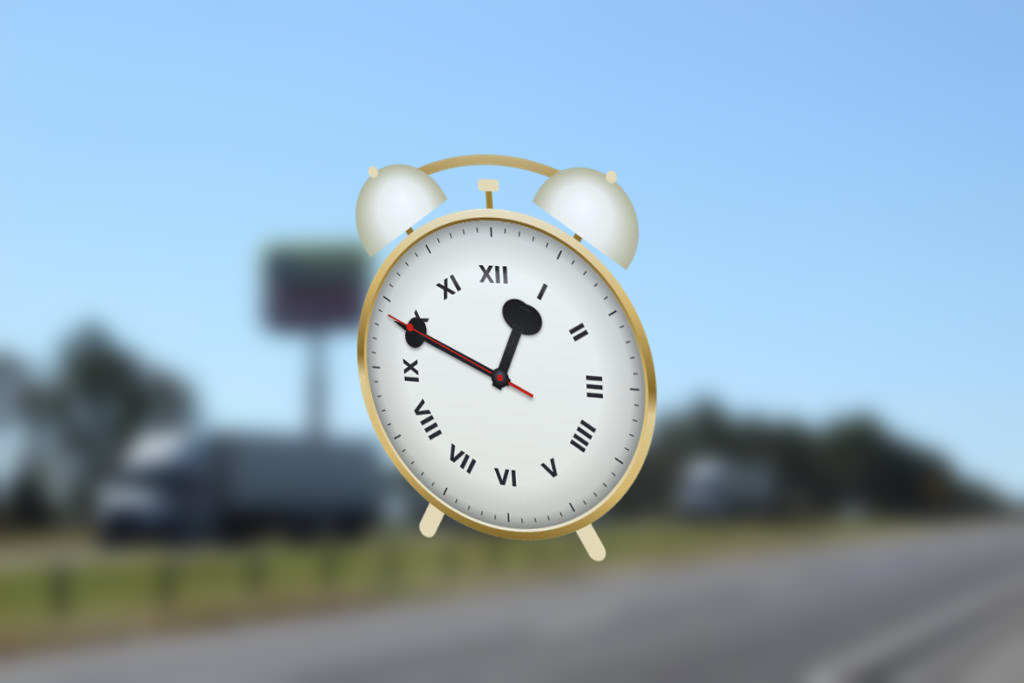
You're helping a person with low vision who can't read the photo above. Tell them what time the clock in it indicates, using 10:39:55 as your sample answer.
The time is 12:48:49
